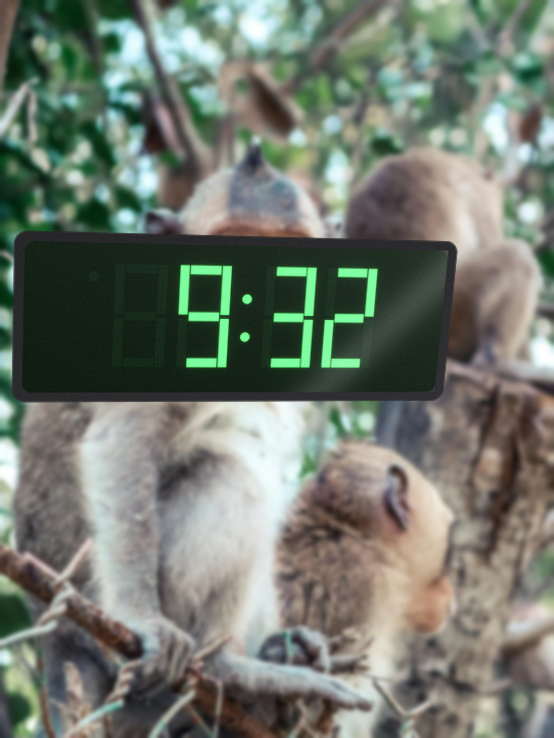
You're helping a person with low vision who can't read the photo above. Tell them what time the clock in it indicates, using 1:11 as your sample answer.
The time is 9:32
